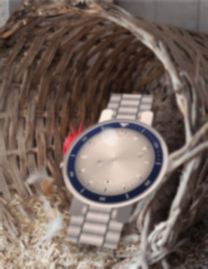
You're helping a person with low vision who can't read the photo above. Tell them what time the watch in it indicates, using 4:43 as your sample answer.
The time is 8:12
